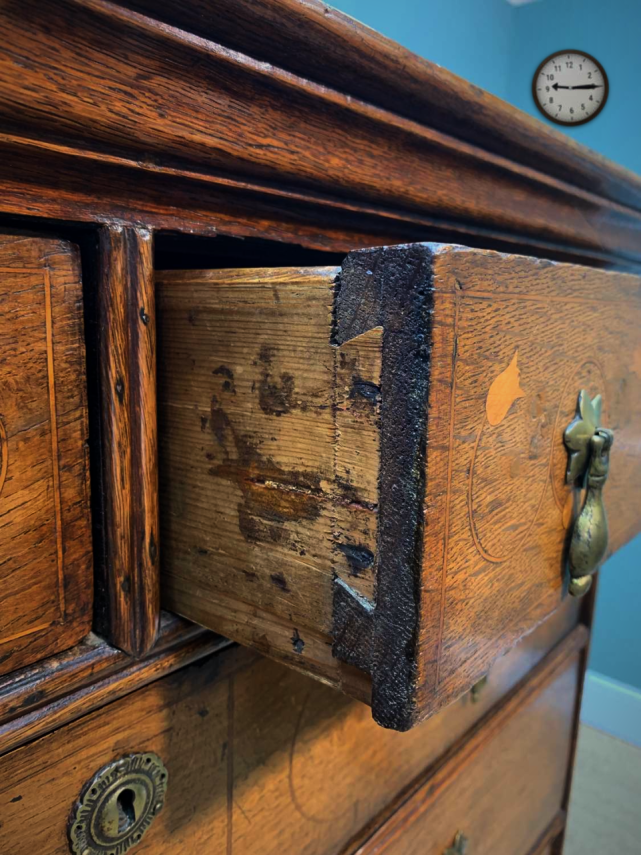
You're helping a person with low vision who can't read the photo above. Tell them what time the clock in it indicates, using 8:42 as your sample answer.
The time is 9:15
